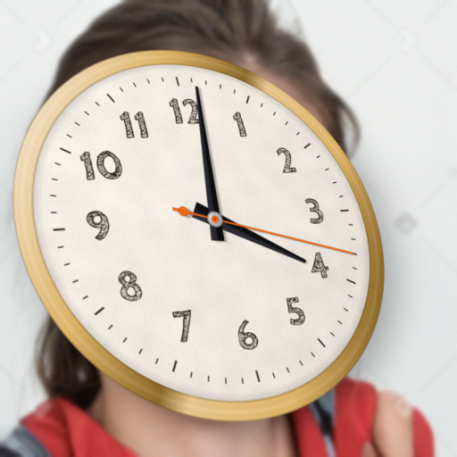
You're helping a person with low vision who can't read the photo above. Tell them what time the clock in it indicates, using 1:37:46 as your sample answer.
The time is 4:01:18
